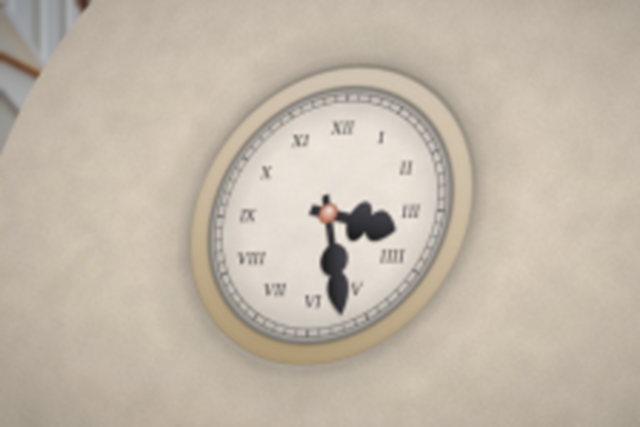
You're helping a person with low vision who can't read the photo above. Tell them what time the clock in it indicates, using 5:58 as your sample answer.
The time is 3:27
